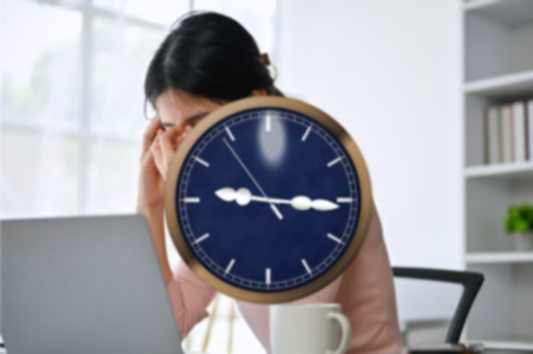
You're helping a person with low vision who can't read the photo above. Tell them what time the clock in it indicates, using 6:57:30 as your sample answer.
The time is 9:15:54
